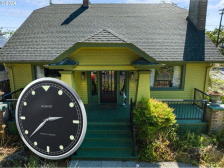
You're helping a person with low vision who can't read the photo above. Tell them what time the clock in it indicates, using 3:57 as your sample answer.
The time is 2:38
